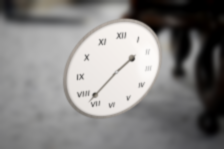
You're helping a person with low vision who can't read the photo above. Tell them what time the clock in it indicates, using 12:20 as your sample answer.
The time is 1:37
